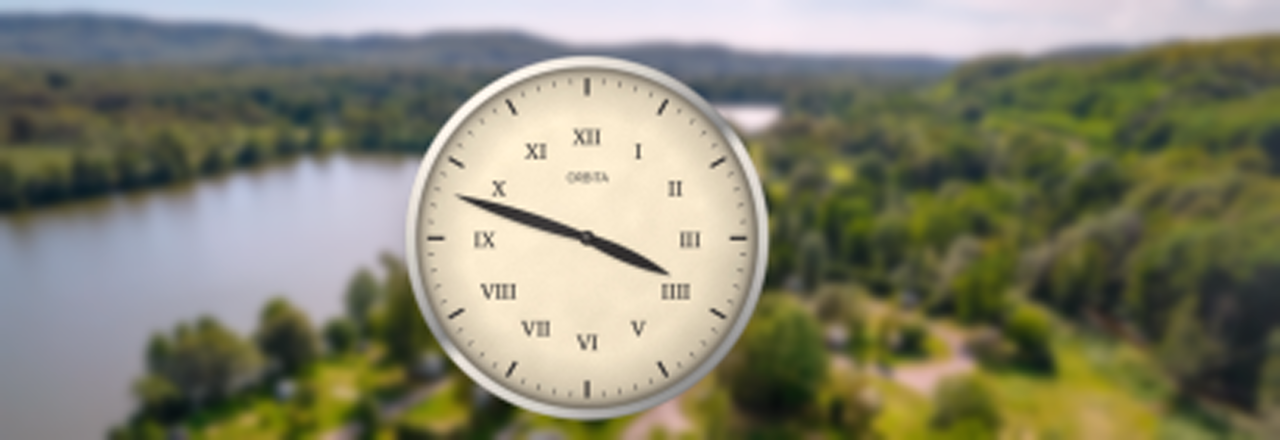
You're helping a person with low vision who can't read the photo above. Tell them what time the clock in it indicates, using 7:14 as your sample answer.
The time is 3:48
